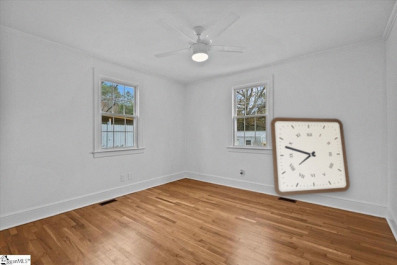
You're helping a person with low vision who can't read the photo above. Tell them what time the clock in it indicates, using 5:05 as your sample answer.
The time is 7:48
